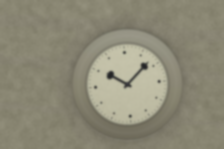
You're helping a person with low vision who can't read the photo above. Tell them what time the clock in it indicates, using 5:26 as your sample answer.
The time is 10:08
